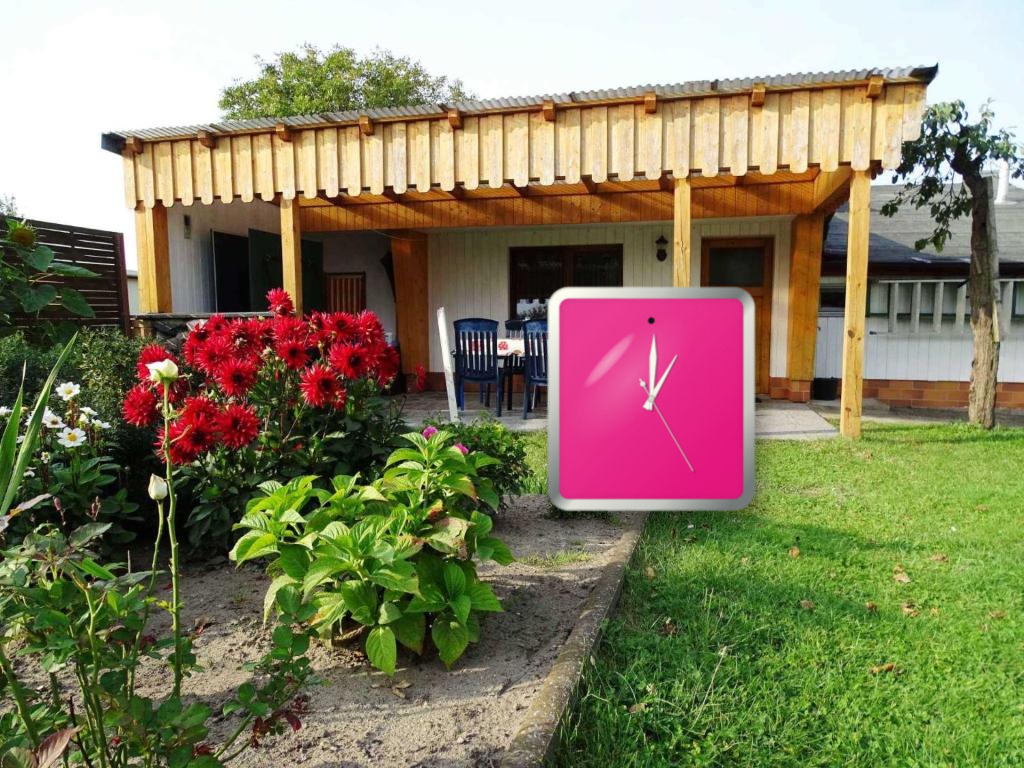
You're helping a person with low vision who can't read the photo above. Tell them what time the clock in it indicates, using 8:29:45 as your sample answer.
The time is 1:00:25
